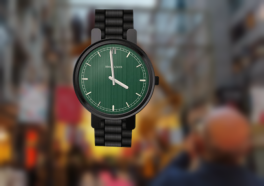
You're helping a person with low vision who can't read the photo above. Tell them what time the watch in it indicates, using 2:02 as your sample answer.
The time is 3:59
